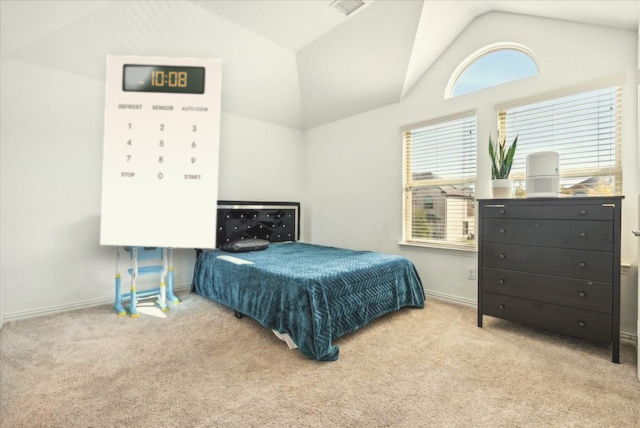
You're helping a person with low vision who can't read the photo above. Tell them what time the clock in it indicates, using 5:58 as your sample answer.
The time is 10:08
